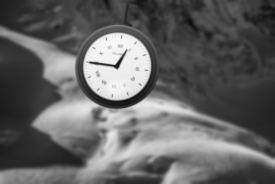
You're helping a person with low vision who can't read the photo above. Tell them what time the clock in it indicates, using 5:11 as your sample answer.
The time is 12:45
